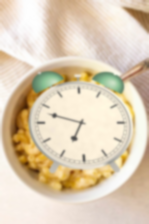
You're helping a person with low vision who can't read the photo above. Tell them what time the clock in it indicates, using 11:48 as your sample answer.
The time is 6:48
